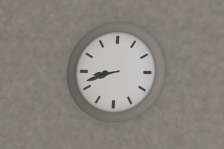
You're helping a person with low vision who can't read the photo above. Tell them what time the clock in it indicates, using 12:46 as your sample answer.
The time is 8:42
